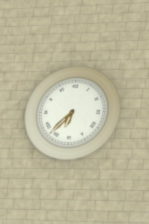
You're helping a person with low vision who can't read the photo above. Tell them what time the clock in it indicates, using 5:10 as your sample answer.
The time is 6:37
